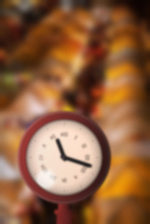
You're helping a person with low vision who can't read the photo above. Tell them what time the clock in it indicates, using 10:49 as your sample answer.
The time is 11:18
